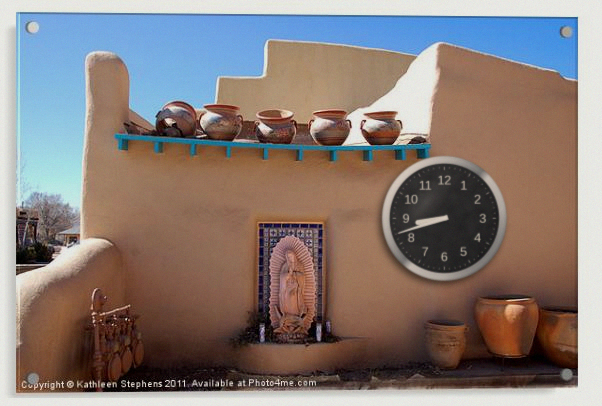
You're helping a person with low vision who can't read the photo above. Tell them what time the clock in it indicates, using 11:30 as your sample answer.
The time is 8:42
